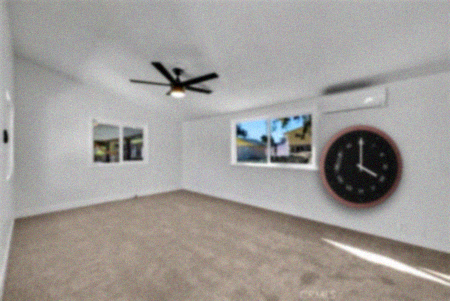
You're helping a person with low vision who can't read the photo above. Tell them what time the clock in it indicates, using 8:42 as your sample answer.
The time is 4:00
